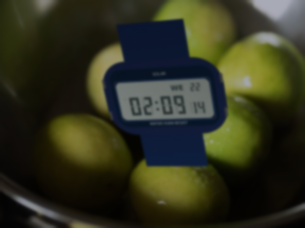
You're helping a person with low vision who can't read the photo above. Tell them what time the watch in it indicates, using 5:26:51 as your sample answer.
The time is 2:09:14
